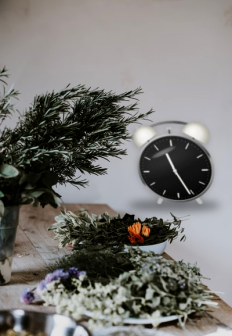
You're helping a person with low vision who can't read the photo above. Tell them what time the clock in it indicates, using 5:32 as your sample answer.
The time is 11:26
